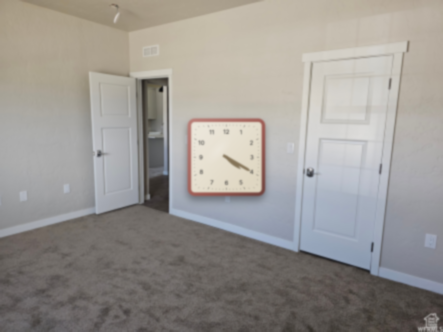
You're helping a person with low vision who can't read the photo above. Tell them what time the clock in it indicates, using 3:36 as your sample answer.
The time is 4:20
